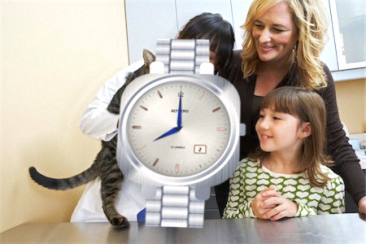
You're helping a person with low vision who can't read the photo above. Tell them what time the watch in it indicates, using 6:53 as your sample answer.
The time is 8:00
